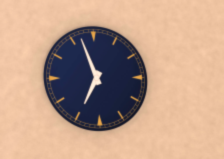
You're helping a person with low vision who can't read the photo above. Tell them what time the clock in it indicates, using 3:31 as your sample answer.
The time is 6:57
